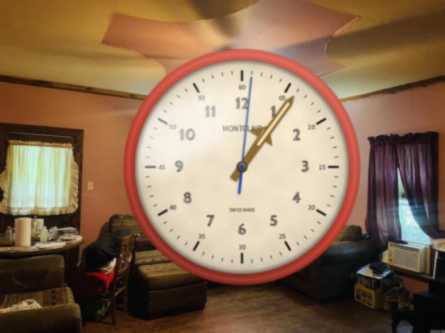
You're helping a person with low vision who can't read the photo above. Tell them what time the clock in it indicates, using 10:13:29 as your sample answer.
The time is 1:06:01
